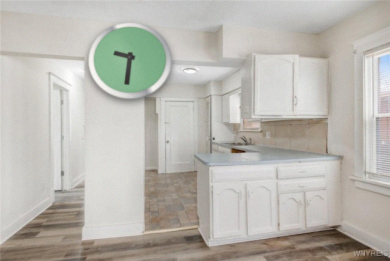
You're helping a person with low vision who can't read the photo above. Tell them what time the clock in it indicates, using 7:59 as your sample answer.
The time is 9:31
